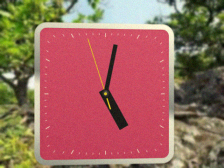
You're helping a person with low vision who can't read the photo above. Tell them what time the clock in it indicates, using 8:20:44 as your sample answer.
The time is 5:01:57
